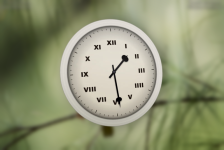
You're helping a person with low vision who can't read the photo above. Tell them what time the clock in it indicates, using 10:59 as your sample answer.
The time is 1:29
